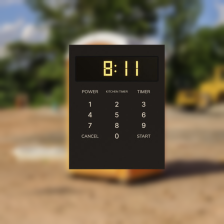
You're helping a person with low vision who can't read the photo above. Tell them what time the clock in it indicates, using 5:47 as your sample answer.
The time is 8:11
